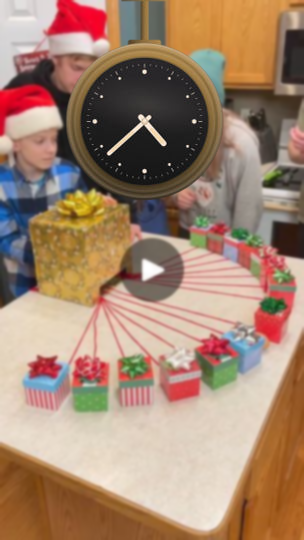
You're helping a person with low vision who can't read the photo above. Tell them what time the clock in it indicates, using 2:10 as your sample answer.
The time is 4:38
